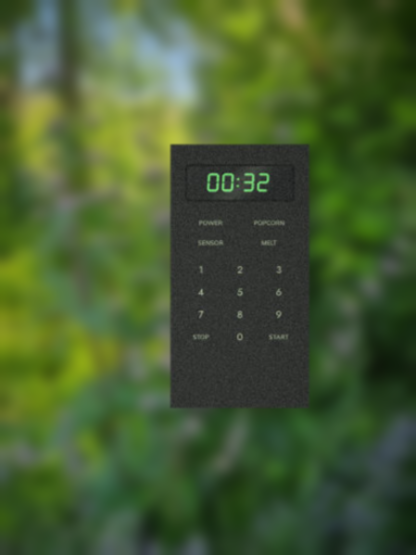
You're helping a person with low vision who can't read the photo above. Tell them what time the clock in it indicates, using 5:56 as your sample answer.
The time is 0:32
